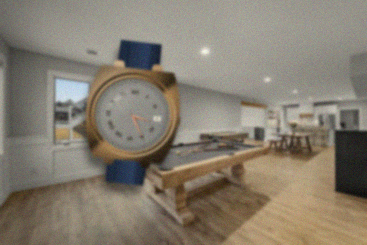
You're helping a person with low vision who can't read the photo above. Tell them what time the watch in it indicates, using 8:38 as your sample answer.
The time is 3:25
